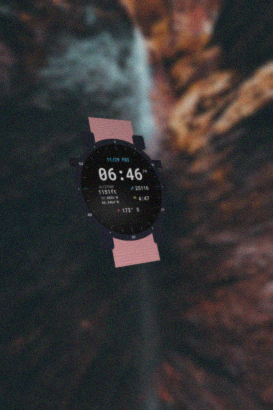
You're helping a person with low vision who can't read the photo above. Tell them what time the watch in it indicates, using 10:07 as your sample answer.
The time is 6:46
